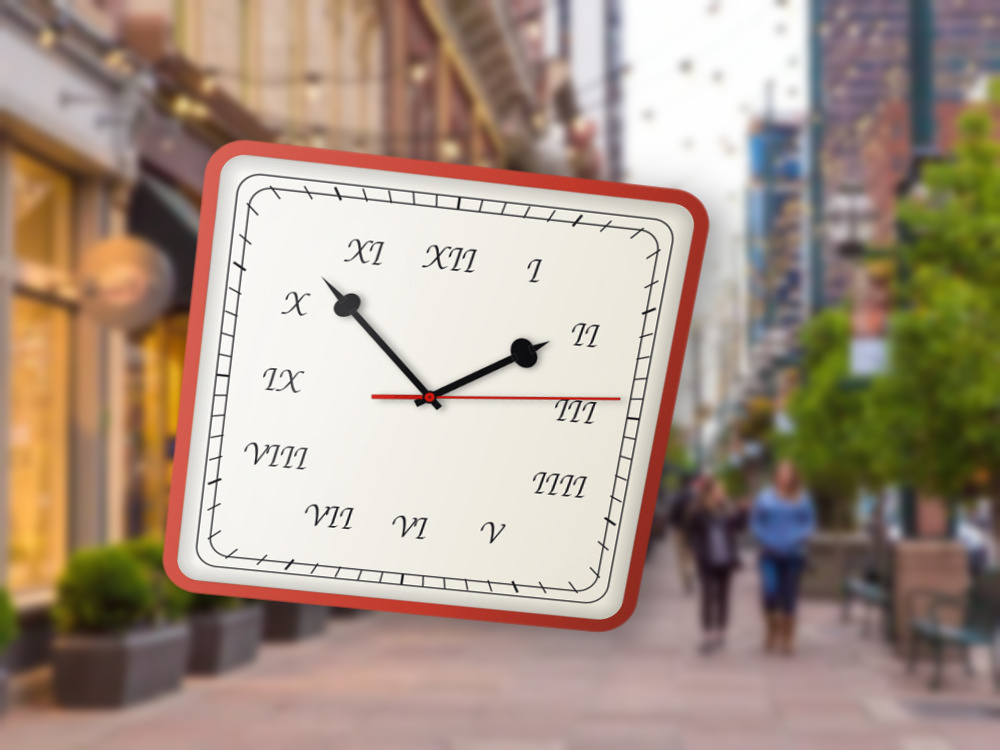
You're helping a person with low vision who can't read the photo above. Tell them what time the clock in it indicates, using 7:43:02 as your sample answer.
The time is 1:52:14
